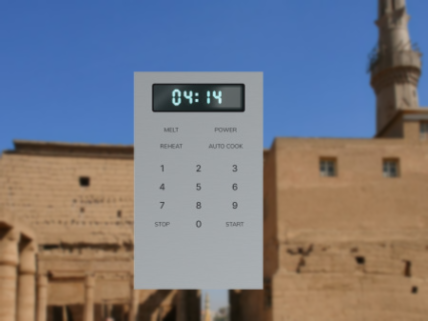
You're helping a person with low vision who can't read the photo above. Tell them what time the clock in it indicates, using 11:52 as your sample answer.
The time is 4:14
